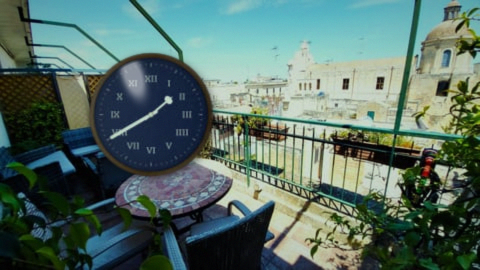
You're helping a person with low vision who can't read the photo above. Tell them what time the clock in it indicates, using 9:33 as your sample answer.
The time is 1:40
